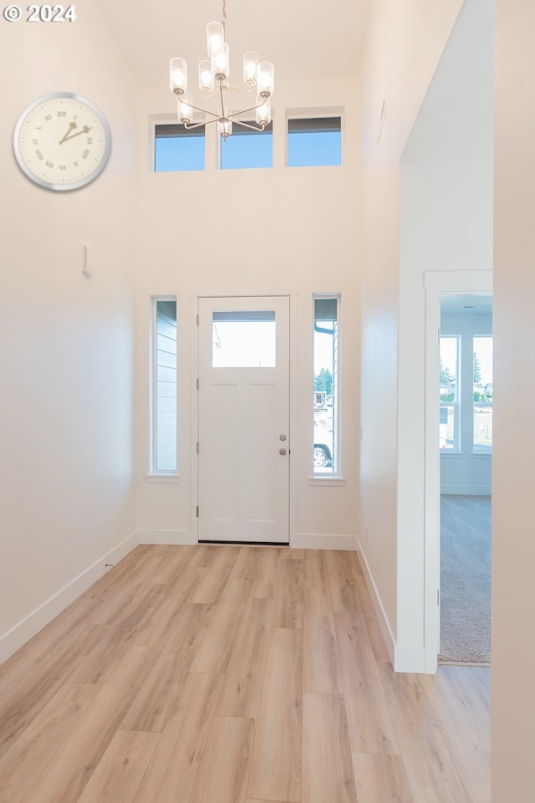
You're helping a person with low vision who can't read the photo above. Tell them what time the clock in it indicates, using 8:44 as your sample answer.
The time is 1:11
